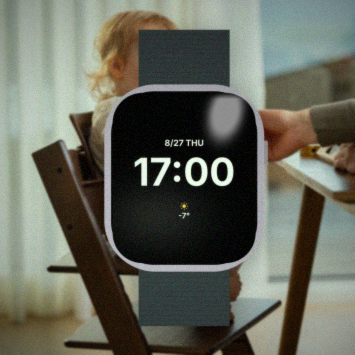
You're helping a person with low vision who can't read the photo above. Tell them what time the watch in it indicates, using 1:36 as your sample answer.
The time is 17:00
